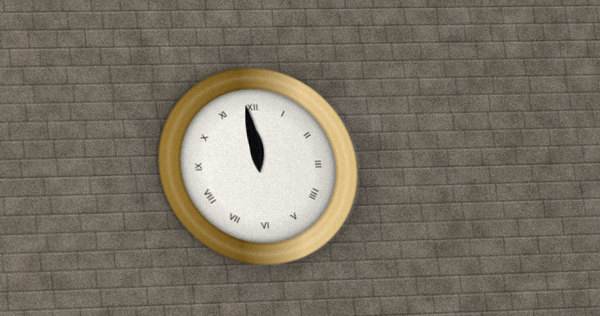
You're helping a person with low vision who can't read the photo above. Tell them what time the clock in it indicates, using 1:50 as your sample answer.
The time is 11:59
